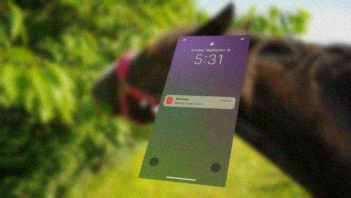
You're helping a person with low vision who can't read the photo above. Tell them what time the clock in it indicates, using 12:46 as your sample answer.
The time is 5:31
